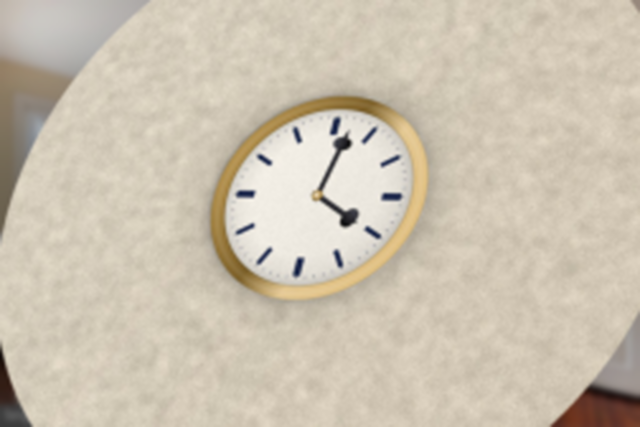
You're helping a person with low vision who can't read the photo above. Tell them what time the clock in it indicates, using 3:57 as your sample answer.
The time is 4:02
